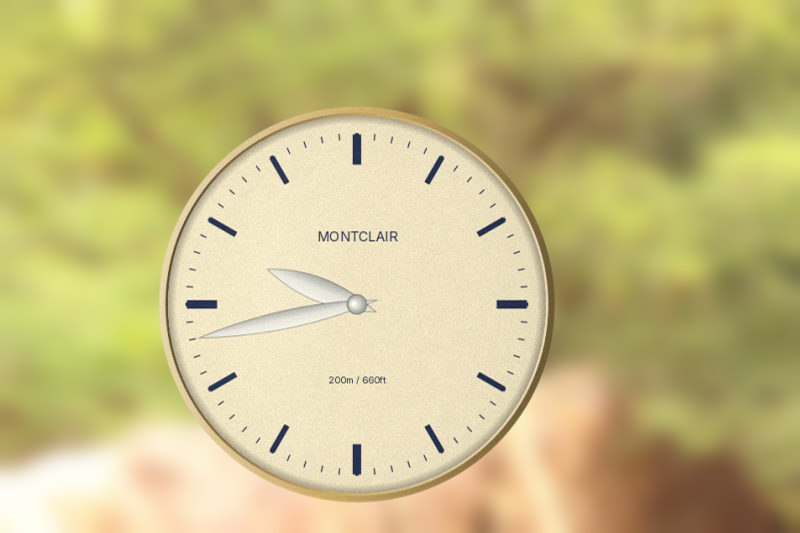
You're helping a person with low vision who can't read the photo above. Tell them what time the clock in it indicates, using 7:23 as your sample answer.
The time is 9:43
